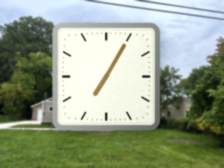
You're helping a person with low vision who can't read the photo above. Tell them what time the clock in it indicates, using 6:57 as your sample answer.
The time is 7:05
